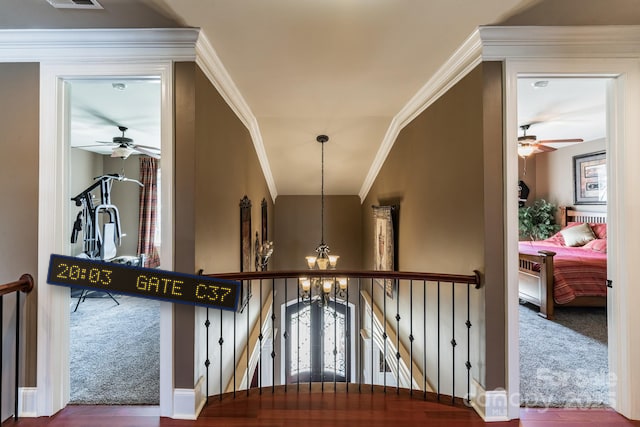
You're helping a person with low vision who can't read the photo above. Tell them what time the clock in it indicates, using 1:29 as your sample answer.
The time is 20:03
